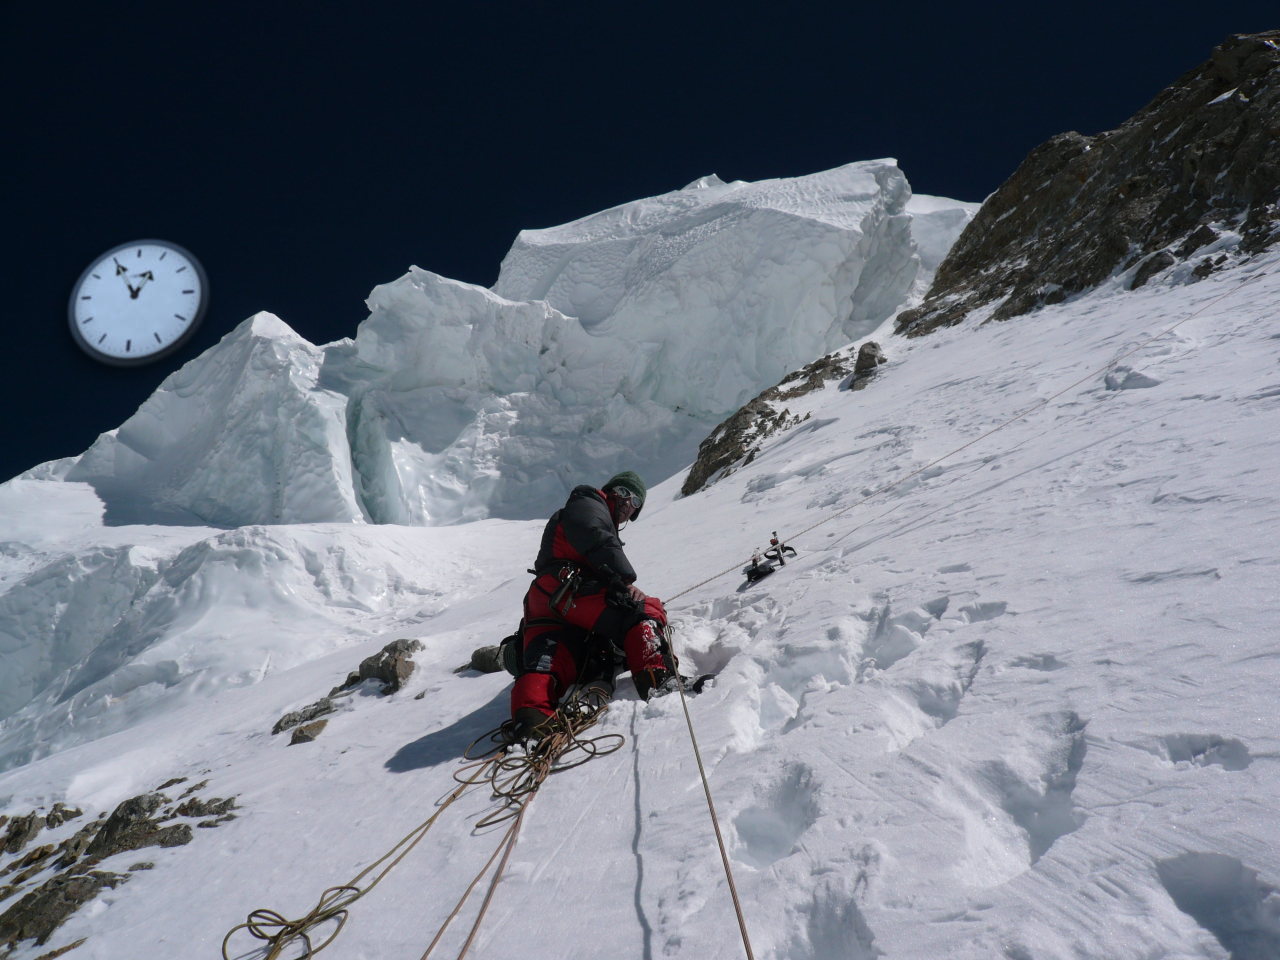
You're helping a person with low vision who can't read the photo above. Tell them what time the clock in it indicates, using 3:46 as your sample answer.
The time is 12:55
